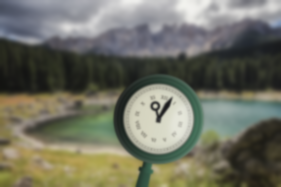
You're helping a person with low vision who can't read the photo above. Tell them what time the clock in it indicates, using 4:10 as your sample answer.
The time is 11:03
